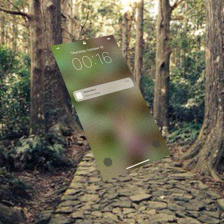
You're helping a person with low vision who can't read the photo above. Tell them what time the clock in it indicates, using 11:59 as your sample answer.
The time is 0:16
